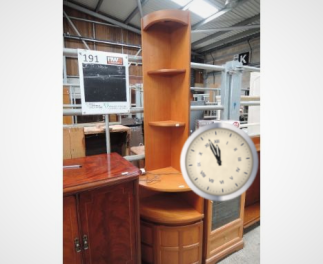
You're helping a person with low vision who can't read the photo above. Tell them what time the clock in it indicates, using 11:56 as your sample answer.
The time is 11:57
